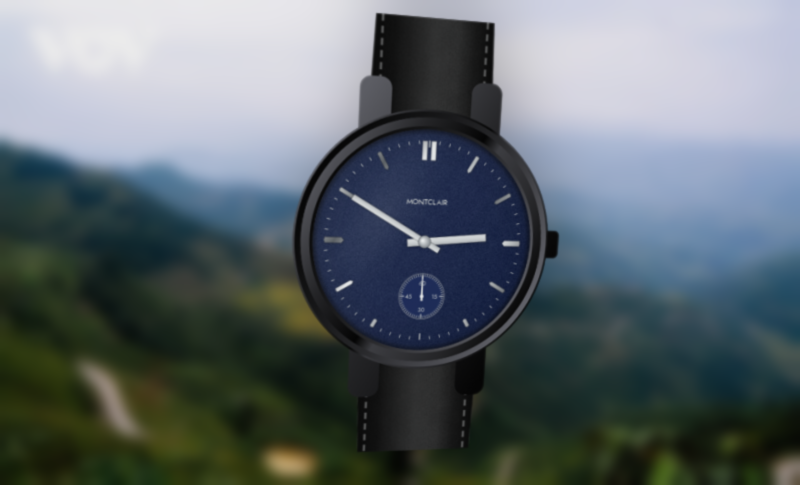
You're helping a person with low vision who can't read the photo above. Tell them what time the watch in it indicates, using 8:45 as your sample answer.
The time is 2:50
